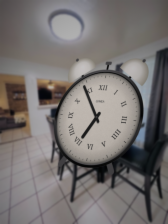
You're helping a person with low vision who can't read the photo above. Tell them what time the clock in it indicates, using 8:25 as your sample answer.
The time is 6:54
